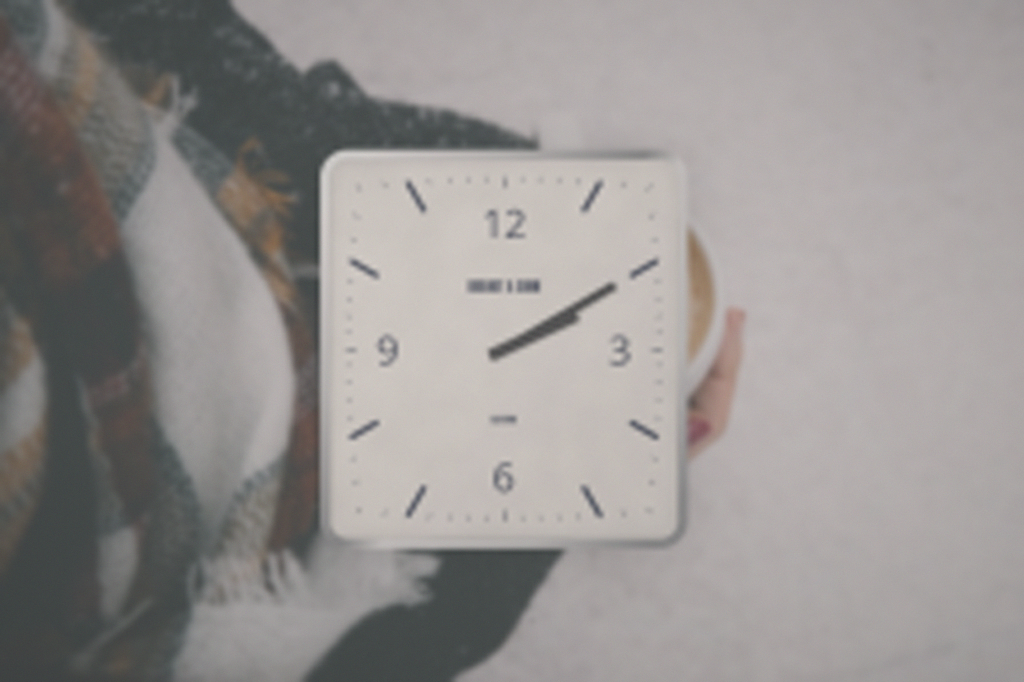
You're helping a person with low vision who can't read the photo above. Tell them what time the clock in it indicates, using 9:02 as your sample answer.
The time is 2:10
